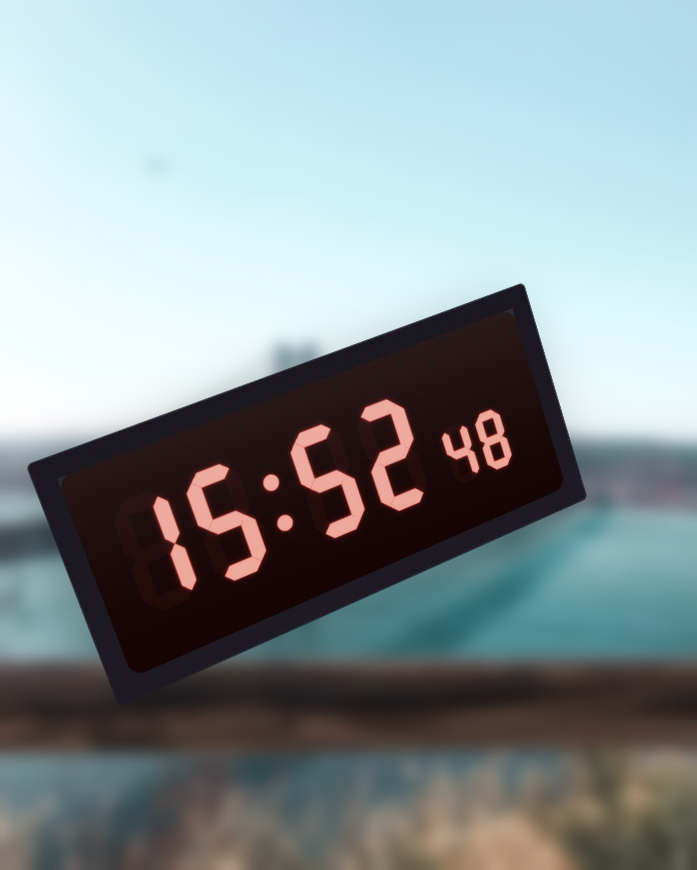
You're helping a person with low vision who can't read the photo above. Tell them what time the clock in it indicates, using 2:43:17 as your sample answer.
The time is 15:52:48
